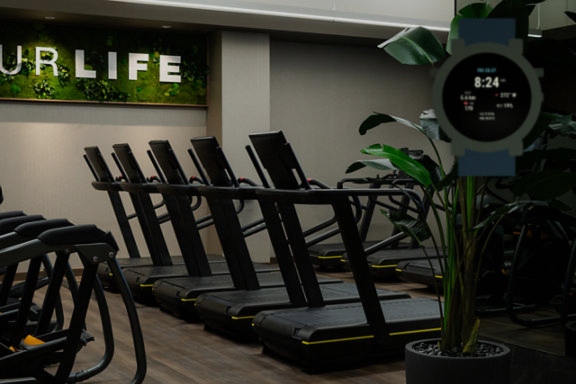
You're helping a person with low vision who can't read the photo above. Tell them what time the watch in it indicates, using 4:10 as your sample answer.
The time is 8:24
